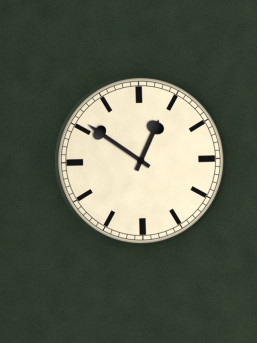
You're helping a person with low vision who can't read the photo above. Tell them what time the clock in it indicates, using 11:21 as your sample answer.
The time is 12:51
